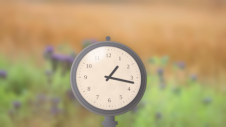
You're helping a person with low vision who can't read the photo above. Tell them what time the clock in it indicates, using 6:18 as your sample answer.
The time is 1:17
